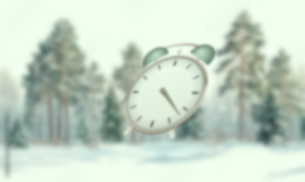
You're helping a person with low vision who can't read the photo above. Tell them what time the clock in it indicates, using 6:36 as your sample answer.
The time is 4:22
